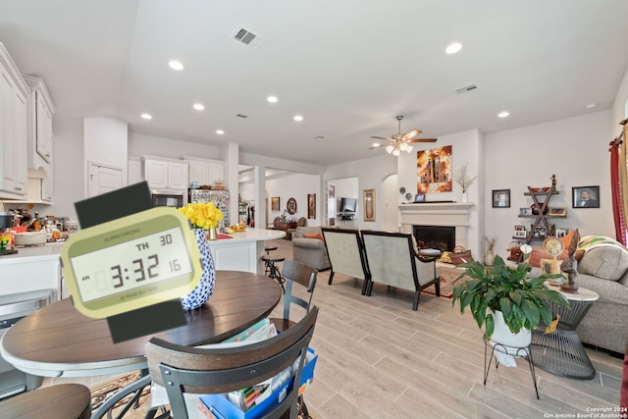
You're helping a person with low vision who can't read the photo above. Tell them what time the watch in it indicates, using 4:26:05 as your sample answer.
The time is 3:32:16
